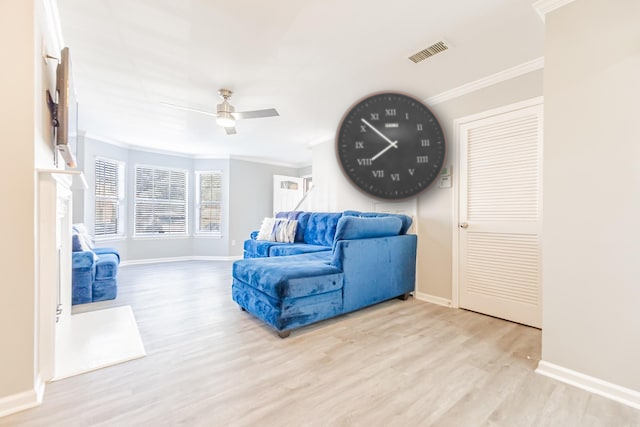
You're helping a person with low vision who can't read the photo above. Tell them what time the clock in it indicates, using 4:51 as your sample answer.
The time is 7:52
